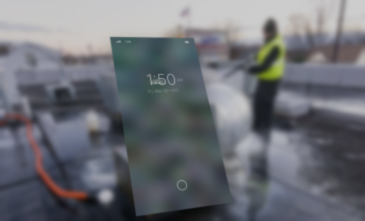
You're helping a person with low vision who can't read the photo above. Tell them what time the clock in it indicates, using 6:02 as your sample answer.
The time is 1:50
